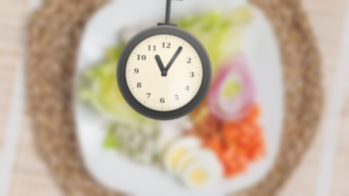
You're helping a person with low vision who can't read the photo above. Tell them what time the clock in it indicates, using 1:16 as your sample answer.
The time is 11:05
